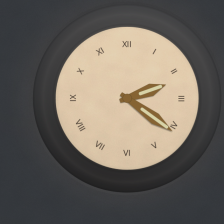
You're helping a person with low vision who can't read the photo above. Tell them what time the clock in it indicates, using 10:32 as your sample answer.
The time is 2:21
